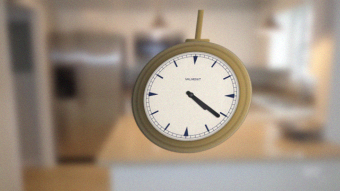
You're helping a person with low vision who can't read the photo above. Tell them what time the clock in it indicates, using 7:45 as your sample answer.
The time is 4:21
